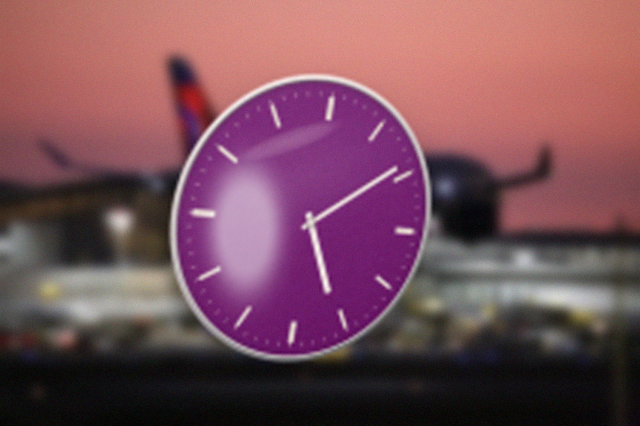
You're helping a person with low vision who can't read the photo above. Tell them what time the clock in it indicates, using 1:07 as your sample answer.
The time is 5:09
